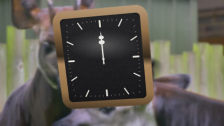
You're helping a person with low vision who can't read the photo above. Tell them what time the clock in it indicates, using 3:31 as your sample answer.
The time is 12:00
